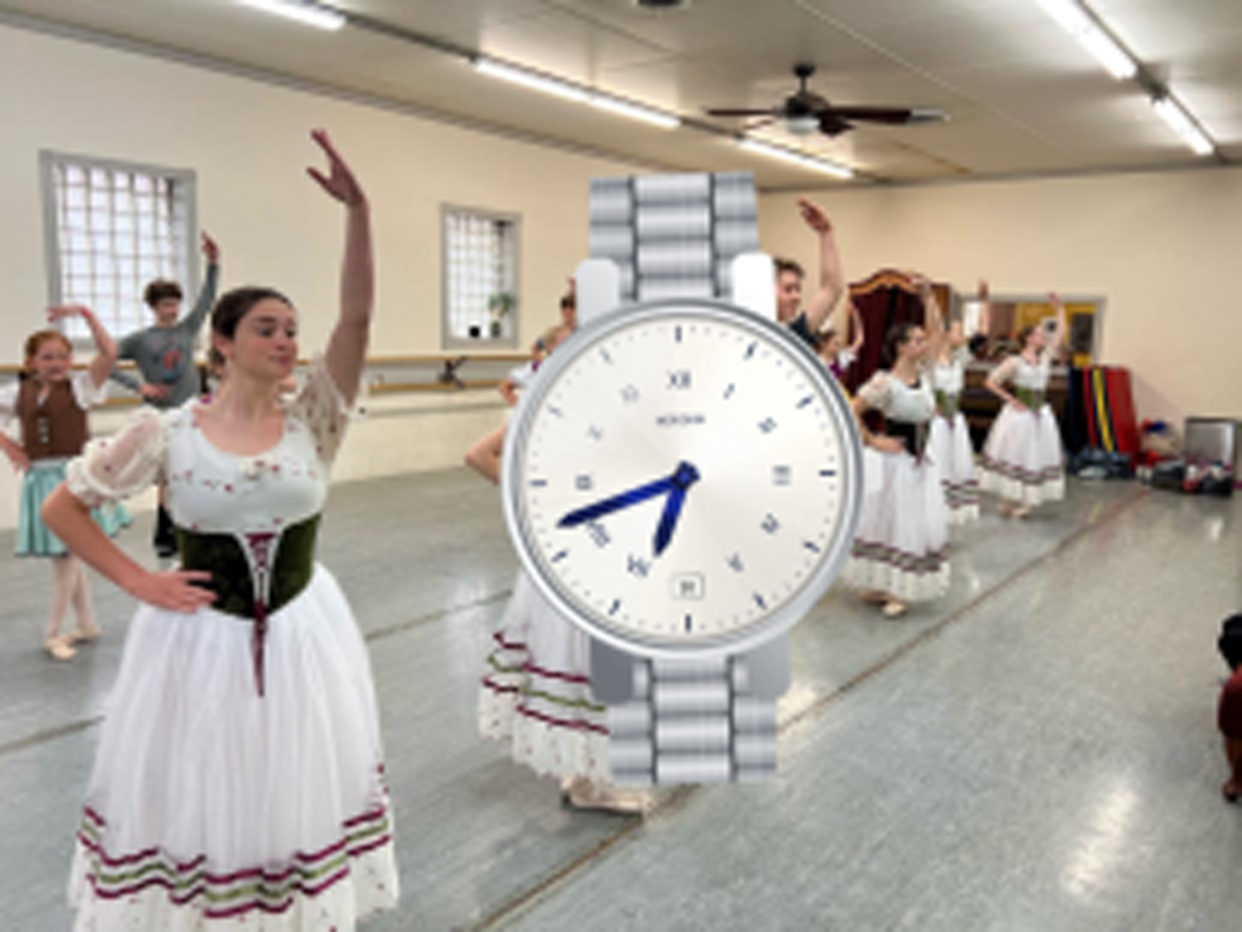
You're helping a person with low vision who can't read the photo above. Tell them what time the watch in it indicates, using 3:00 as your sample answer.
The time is 6:42
